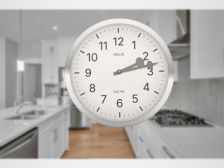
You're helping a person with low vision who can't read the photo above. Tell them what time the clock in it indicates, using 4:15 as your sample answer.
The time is 2:13
